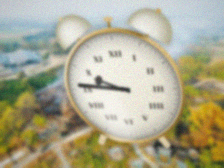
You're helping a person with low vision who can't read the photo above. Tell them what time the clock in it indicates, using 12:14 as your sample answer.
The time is 9:46
